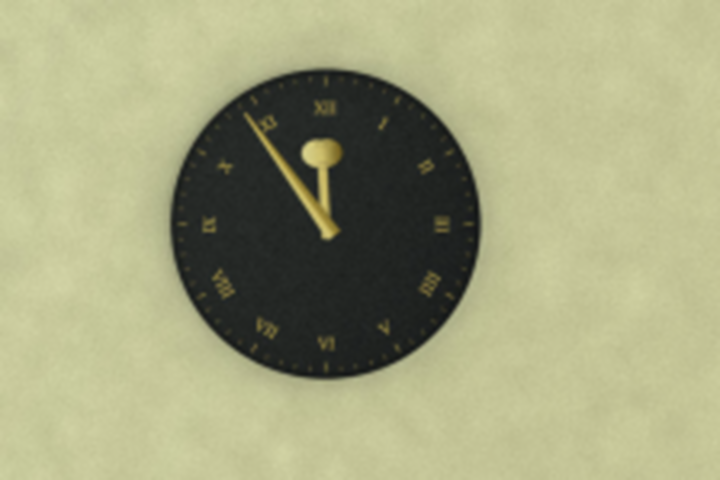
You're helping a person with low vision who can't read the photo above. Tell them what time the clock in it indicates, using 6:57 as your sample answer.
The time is 11:54
